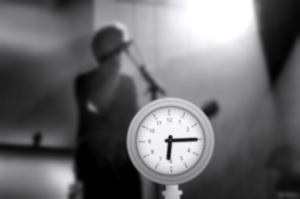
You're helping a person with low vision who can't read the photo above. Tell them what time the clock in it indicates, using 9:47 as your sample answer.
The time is 6:15
